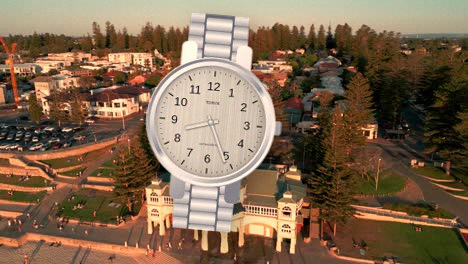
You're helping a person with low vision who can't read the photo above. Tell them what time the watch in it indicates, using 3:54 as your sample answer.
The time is 8:26
